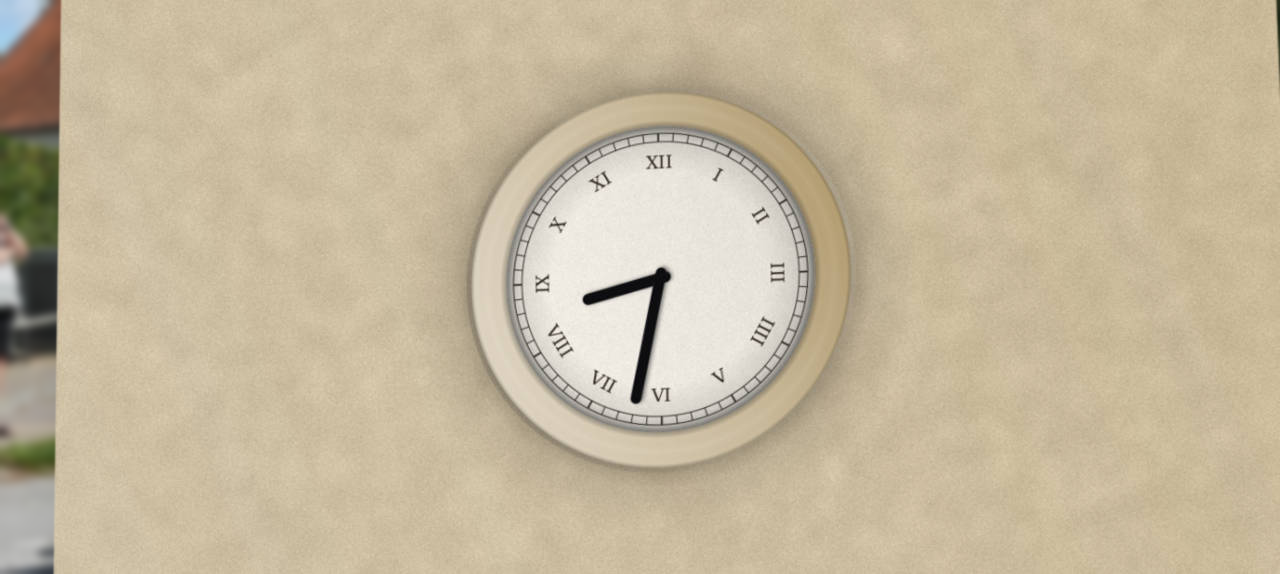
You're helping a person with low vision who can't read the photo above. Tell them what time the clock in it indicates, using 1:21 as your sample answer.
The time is 8:32
